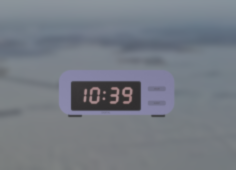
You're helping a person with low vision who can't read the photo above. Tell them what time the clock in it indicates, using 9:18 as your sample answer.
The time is 10:39
